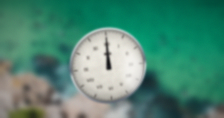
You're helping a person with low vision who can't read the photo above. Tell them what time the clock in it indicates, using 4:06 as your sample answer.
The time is 12:00
